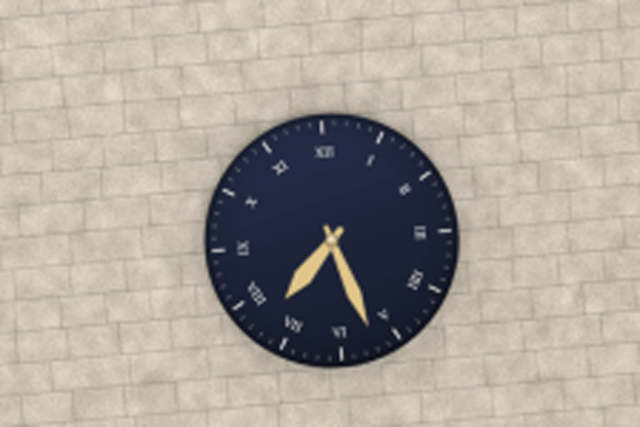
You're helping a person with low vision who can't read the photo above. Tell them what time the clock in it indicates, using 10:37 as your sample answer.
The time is 7:27
